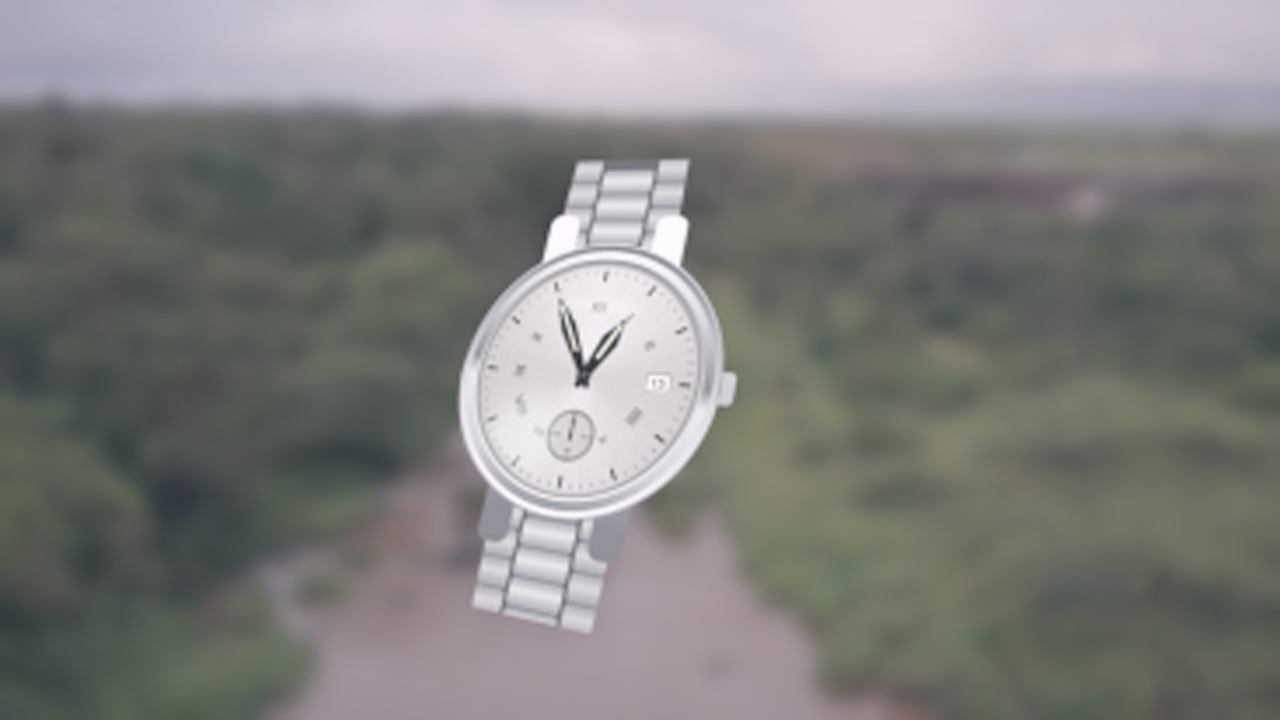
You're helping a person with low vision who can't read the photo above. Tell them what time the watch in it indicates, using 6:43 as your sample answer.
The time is 12:55
